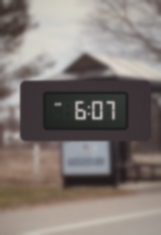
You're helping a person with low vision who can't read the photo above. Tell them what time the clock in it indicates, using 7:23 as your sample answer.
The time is 6:07
